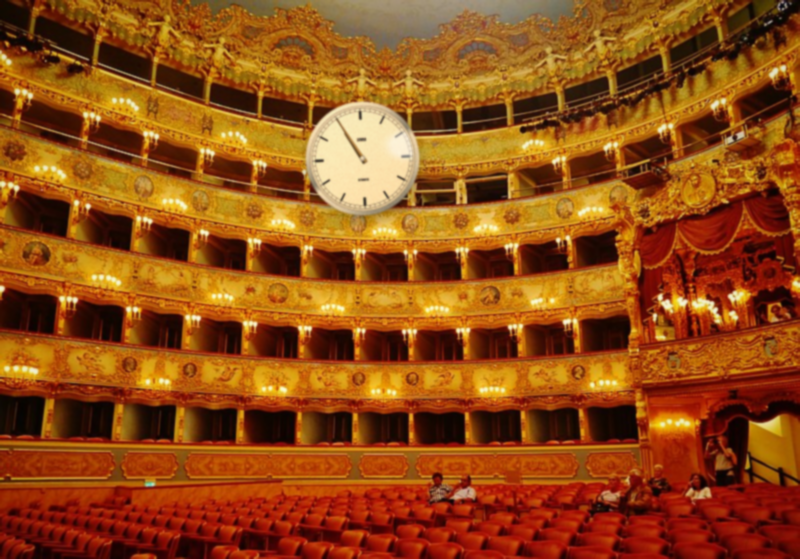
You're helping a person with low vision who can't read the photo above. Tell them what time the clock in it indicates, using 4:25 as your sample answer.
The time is 10:55
